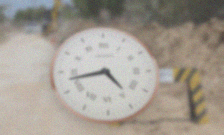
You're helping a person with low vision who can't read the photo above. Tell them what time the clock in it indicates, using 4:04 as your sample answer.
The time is 4:43
